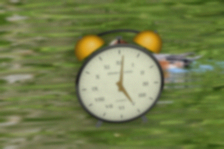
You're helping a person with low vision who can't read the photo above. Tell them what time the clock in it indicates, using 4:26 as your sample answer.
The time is 5:01
